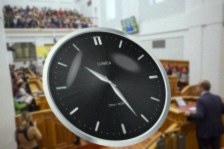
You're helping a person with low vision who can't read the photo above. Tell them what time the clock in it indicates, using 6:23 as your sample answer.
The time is 10:26
